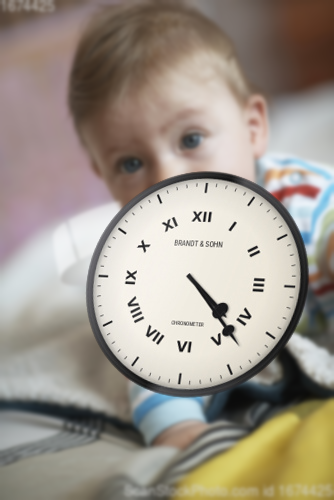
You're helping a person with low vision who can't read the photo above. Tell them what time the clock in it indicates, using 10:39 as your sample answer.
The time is 4:23
